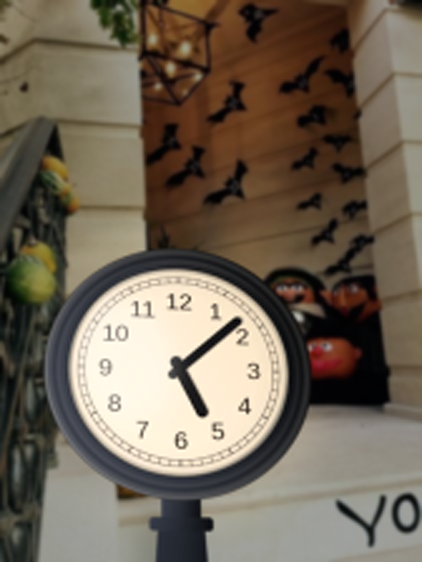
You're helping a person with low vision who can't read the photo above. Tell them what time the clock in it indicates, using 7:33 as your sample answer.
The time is 5:08
